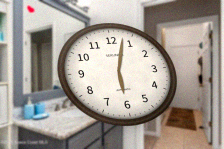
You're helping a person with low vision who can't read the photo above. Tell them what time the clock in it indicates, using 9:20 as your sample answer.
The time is 6:03
